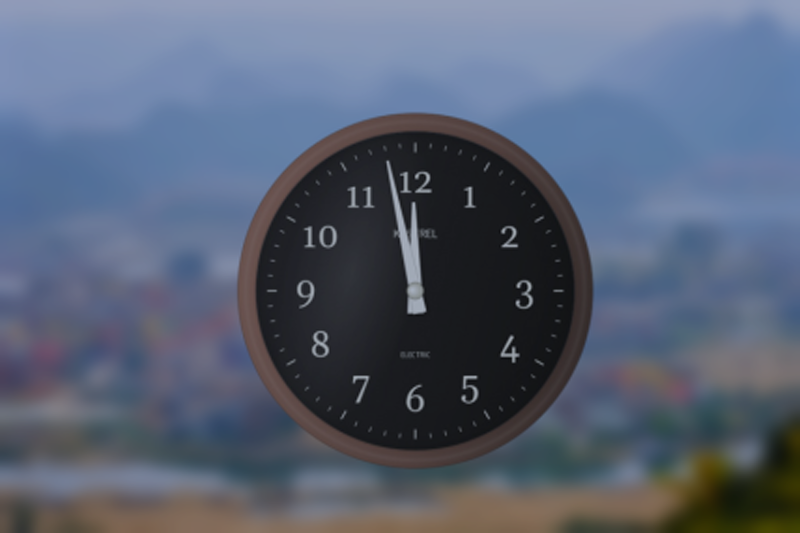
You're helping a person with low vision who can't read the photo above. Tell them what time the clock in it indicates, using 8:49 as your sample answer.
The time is 11:58
